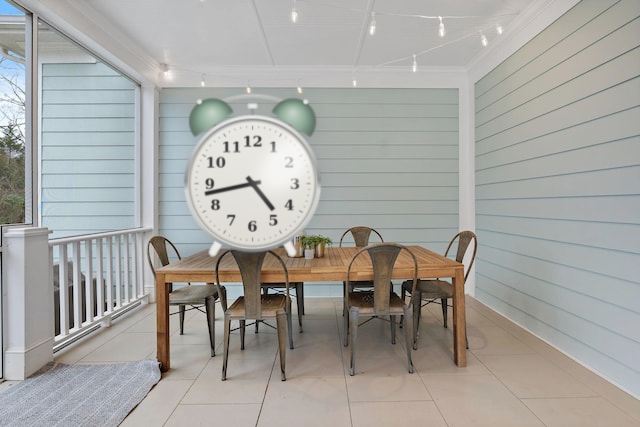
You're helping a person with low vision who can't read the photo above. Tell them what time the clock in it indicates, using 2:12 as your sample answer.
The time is 4:43
